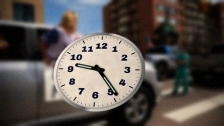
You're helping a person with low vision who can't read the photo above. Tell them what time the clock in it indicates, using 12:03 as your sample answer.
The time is 9:24
